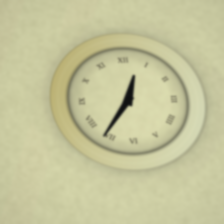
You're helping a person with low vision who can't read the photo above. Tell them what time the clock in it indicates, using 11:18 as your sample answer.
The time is 12:36
